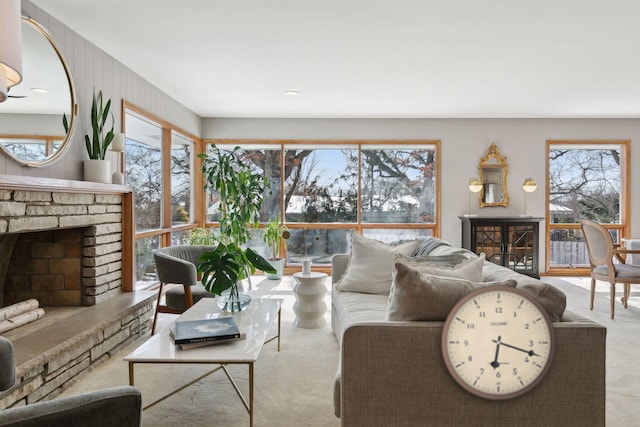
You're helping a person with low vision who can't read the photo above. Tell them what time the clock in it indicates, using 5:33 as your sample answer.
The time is 6:18
